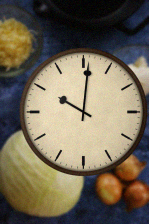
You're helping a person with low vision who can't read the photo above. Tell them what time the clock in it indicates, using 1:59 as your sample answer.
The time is 10:01
